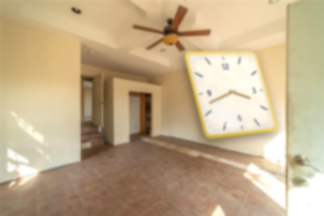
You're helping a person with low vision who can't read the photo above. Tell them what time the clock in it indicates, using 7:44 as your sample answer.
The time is 3:42
